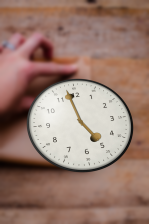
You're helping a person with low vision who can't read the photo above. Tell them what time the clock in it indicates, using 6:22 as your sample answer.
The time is 4:58
